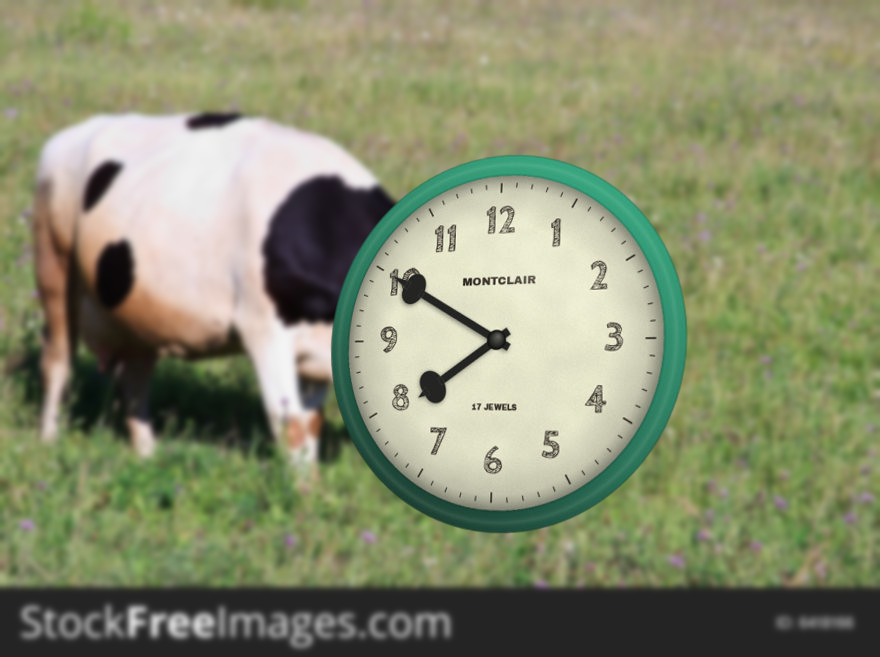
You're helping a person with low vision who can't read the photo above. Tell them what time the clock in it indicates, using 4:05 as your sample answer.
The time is 7:50
